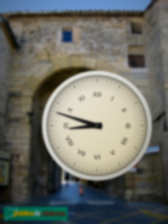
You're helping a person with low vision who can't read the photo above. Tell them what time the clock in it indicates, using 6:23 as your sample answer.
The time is 8:48
